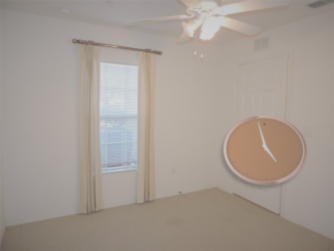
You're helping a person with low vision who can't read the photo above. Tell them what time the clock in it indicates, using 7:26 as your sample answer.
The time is 4:58
